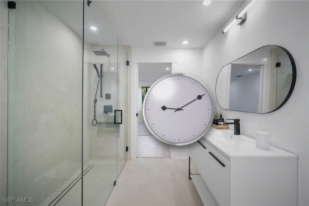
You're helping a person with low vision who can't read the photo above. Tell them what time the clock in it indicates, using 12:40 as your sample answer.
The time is 9:10
